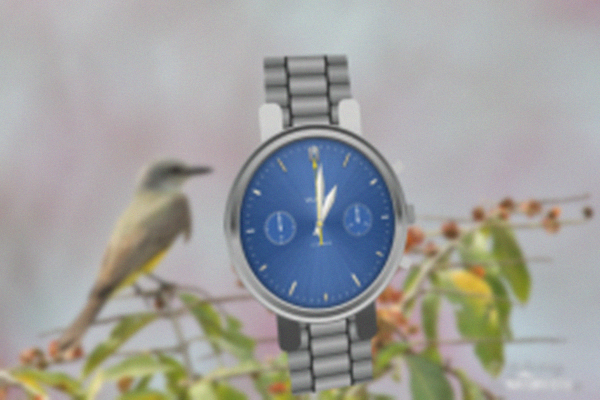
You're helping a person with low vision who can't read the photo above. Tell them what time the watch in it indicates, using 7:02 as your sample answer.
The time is 1:01
